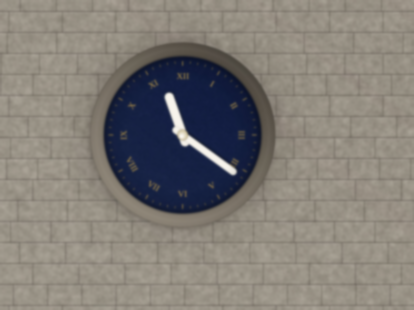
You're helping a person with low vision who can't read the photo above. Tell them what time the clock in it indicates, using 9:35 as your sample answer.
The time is 11:21
